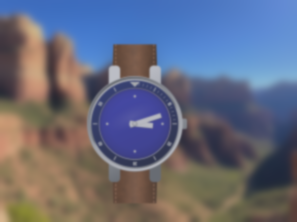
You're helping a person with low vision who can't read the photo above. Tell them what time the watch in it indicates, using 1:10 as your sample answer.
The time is 3:12
